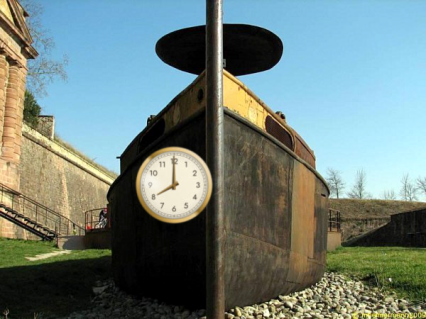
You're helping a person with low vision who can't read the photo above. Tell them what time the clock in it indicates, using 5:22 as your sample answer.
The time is 8:00
